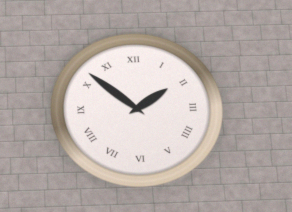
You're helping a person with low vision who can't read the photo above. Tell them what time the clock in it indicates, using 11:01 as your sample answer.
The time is 1:52
